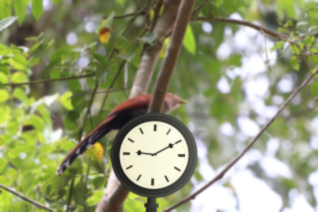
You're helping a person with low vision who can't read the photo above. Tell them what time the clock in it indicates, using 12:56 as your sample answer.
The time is 9:10
